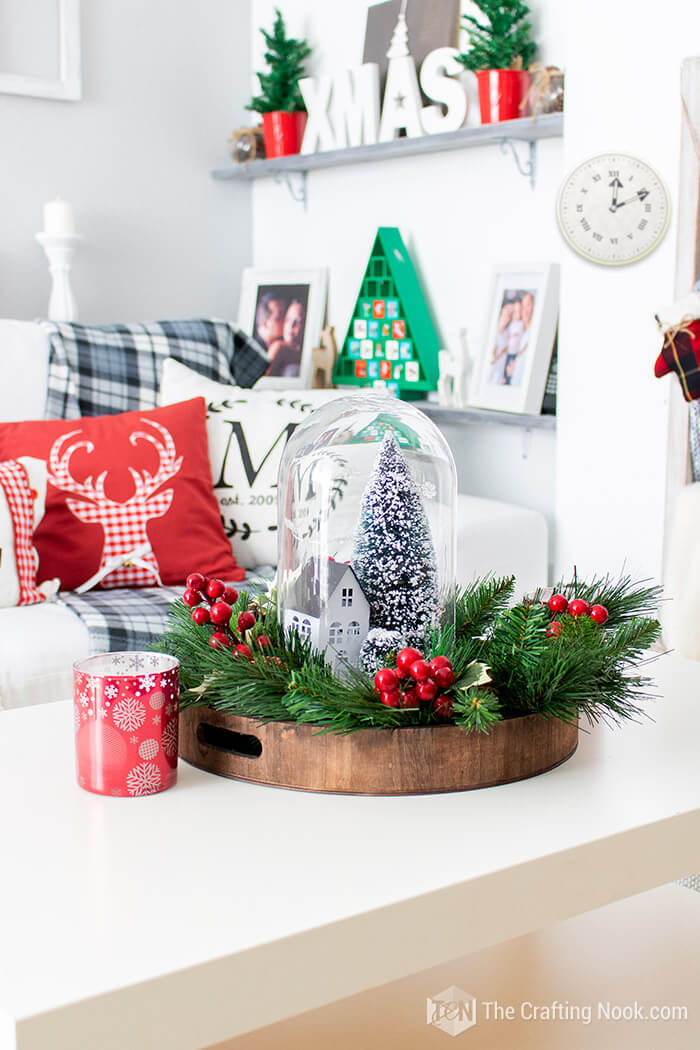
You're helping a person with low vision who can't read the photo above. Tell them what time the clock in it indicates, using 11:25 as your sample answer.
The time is 12:11
